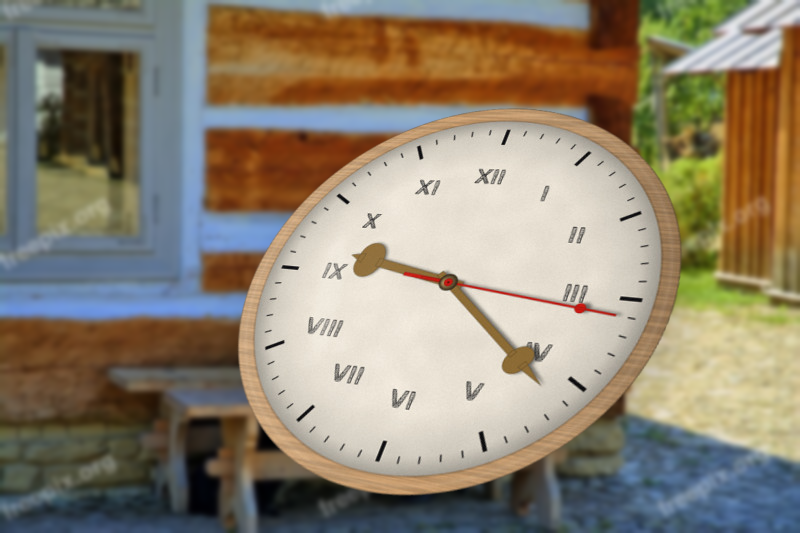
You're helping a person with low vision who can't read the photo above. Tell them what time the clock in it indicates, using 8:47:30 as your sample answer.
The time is 9:21:16
